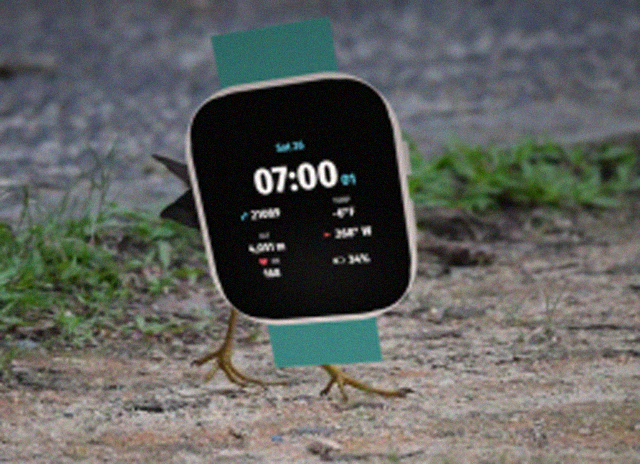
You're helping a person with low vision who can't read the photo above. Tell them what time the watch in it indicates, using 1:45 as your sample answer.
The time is 7:00
